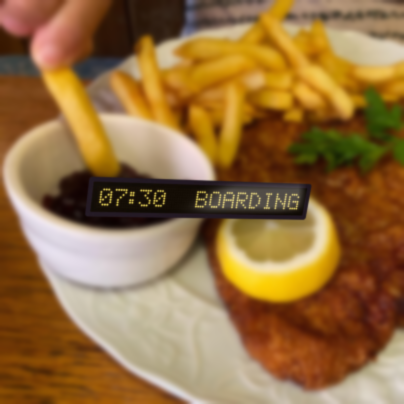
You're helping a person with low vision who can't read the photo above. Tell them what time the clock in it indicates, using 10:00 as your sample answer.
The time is 7:30
